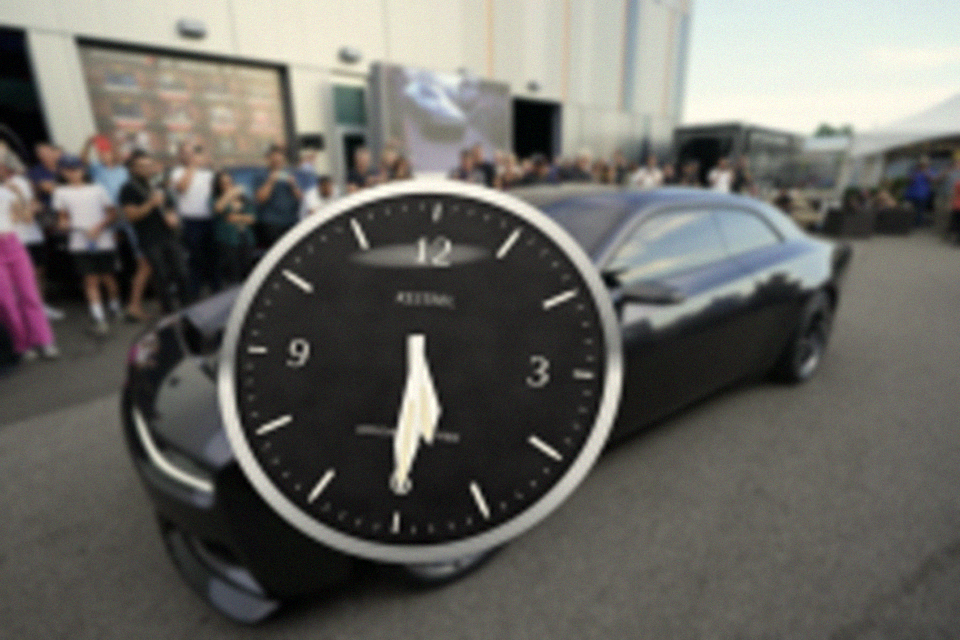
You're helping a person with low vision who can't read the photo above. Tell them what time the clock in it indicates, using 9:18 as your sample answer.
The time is 5:30
